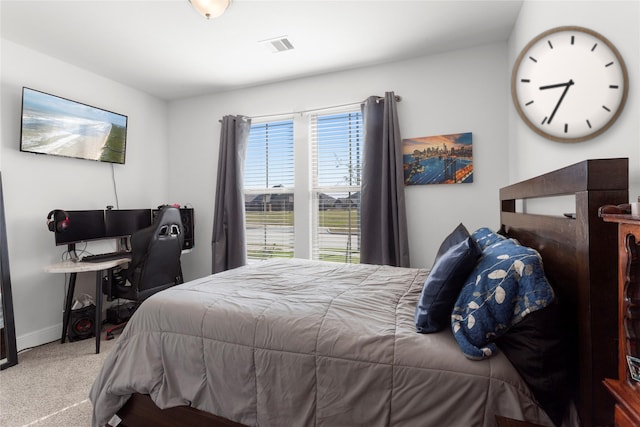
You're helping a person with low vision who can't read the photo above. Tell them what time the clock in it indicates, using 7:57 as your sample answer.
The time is 8:34
